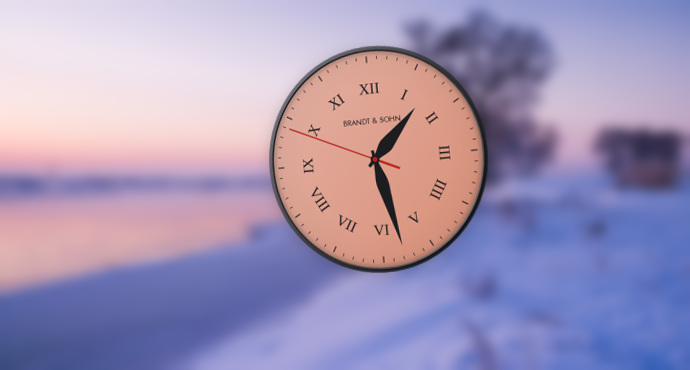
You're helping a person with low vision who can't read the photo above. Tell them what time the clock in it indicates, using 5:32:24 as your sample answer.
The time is 1:27:49
